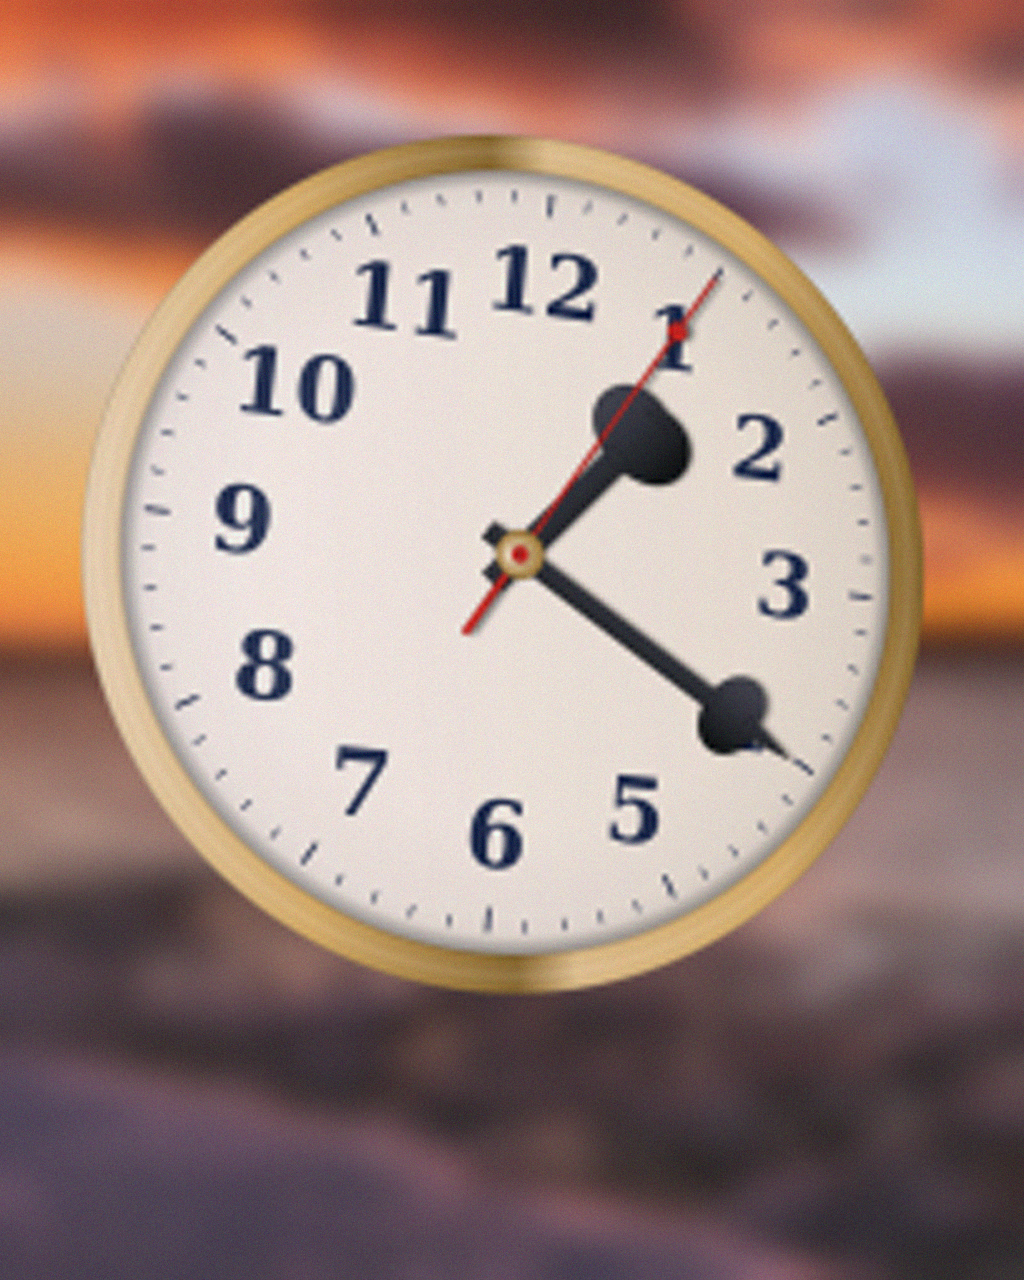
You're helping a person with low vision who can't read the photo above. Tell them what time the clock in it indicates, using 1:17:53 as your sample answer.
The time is 1:20:05
